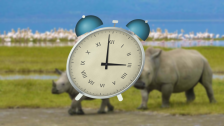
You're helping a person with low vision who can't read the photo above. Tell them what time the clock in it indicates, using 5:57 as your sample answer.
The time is 2:59
